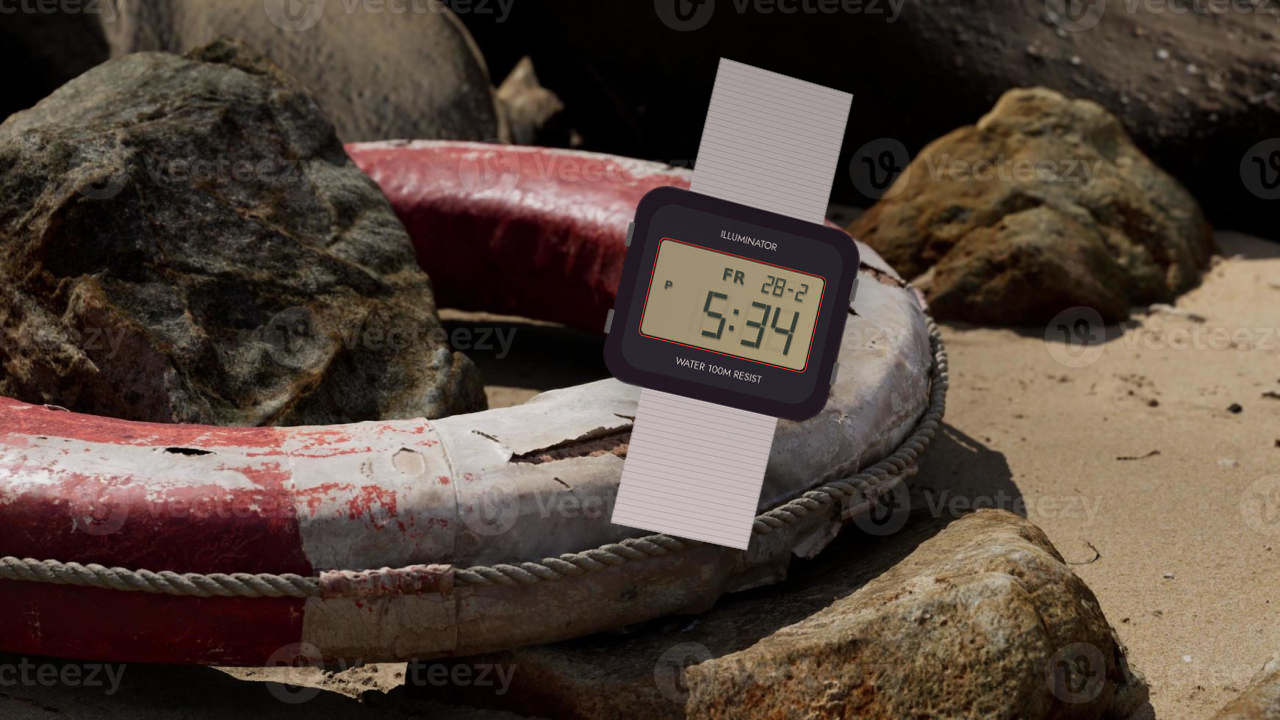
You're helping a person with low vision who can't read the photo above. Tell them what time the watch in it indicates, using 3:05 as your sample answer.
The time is 5:34
